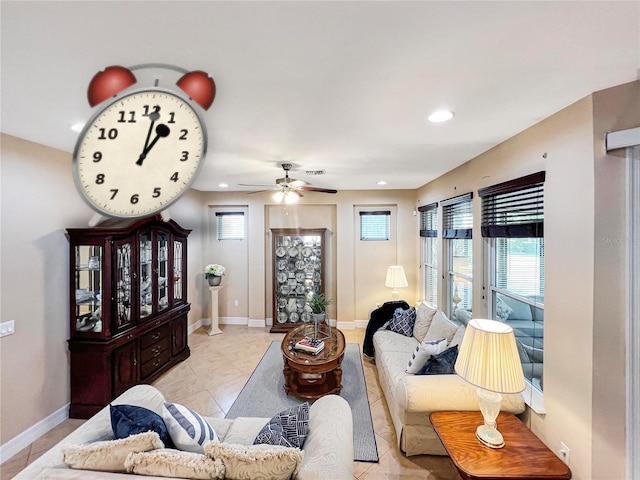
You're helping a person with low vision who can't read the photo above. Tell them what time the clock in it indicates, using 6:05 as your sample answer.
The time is 1:01
